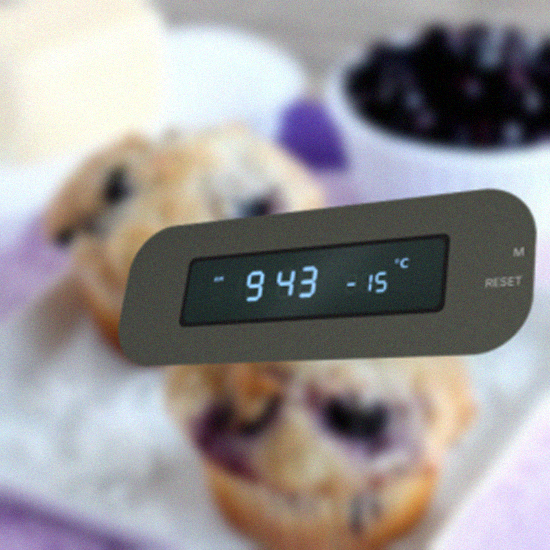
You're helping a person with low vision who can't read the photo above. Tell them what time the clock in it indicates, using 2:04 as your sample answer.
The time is 9:43
